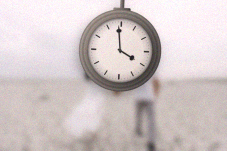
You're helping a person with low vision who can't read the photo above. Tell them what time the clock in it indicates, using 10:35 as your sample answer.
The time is 3:59
